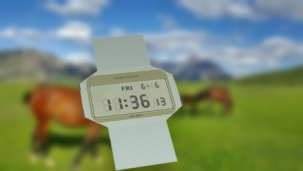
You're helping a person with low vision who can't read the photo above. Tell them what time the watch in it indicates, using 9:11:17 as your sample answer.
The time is 11:36:13
